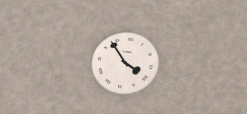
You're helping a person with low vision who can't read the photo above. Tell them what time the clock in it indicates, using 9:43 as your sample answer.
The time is 3:53
